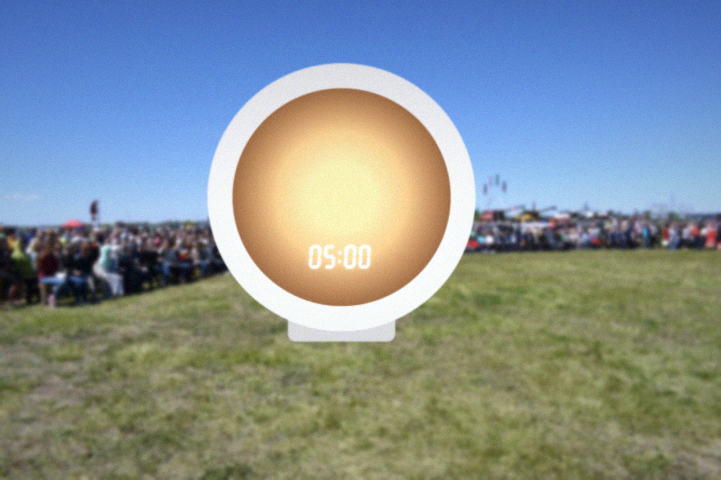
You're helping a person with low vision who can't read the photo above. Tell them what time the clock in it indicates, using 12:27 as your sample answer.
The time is 5:00
